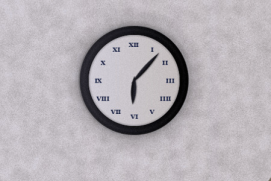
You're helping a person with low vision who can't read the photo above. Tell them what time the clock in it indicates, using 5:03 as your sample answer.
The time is 6:07
